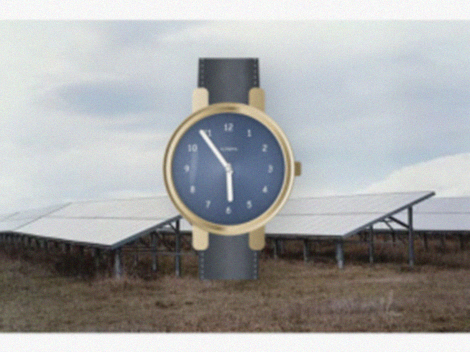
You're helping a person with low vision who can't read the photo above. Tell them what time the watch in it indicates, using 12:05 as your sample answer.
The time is 5:54
